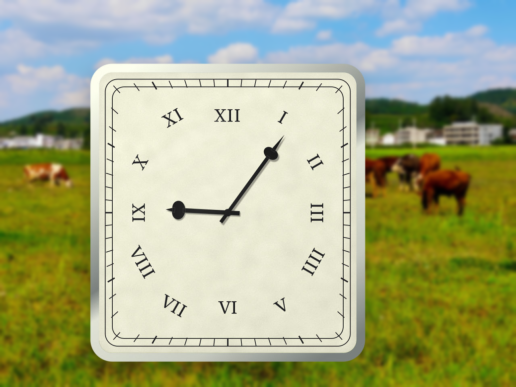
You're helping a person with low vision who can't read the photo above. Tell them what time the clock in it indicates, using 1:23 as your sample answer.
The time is 9:06
